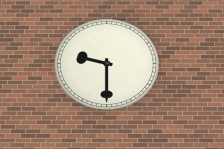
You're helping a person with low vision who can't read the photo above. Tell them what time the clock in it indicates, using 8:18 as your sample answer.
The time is 9:30
